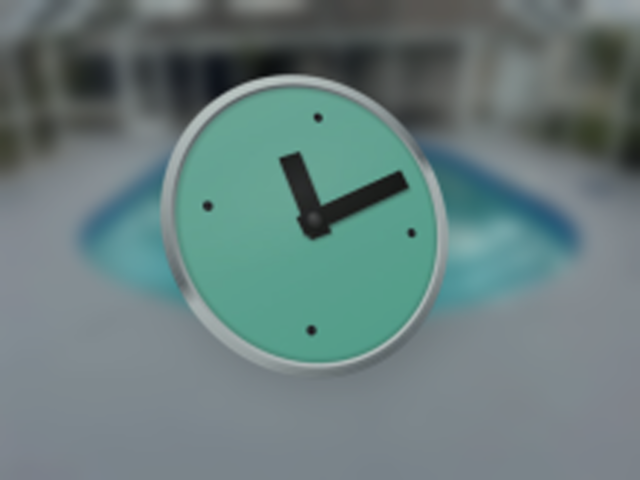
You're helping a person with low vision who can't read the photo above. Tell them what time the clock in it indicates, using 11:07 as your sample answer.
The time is 11:10
